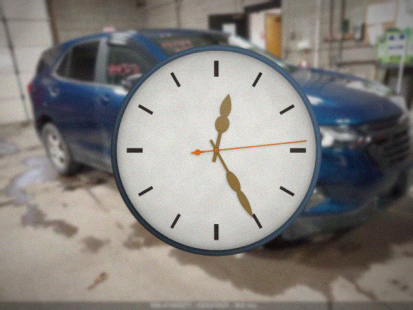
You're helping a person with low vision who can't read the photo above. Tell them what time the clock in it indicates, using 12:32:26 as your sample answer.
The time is 12:25:14
